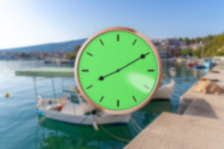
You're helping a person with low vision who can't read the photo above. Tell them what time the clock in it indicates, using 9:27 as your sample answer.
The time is 8:10
